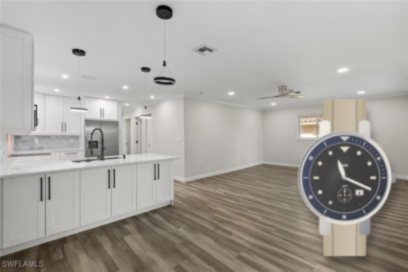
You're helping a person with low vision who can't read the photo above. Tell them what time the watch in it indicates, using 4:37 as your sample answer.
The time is 11:19
